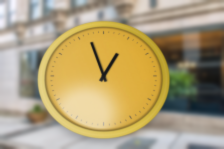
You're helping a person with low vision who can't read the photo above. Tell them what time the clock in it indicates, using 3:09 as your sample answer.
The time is 12:57
